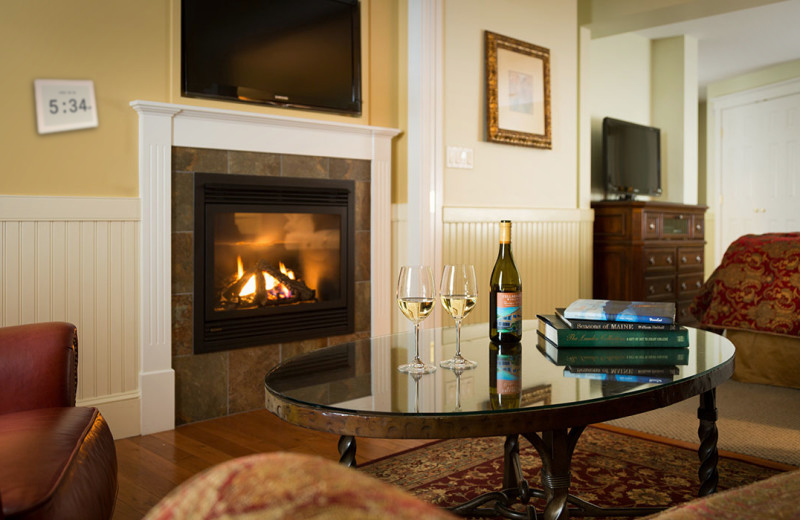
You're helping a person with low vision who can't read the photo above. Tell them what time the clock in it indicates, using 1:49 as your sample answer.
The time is 5:34
